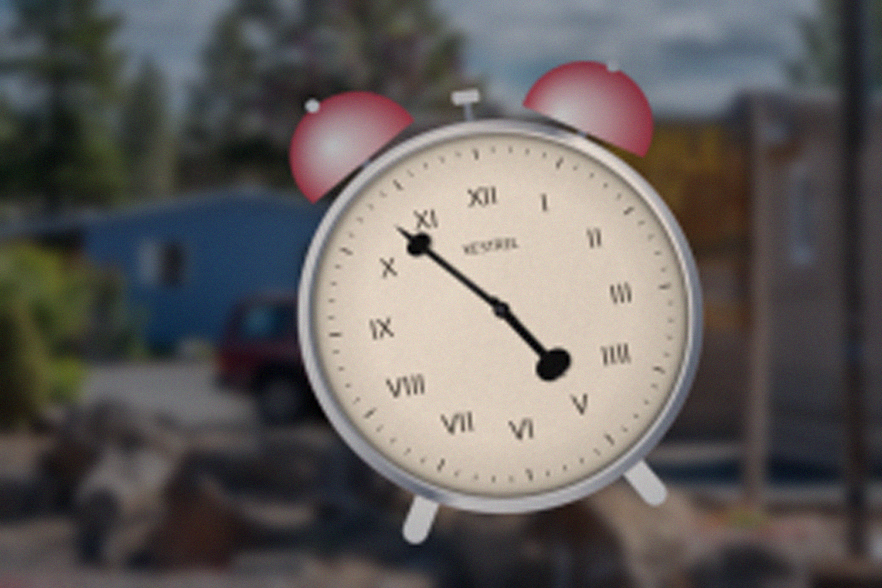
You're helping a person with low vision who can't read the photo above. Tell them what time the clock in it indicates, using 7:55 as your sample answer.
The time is 4:53
